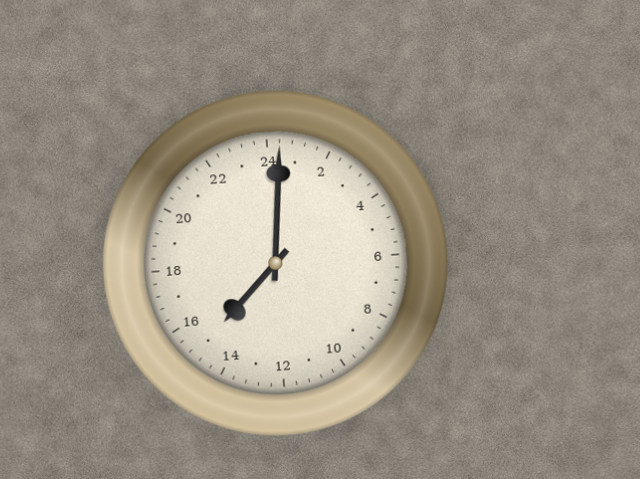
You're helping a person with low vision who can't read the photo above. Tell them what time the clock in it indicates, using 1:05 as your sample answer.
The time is 15:01
